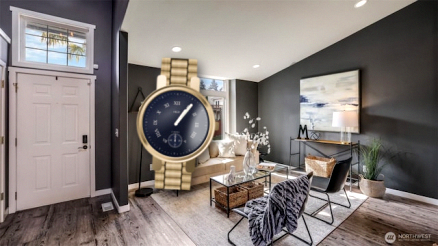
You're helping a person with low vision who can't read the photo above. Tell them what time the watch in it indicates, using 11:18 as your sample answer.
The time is 1:06
